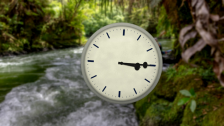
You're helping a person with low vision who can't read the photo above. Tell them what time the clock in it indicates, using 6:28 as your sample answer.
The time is 3:15
